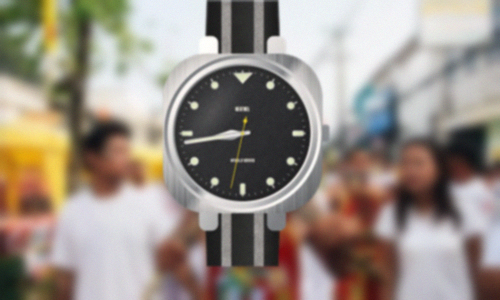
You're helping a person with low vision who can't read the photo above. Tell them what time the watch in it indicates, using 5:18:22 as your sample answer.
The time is 8:43:32
